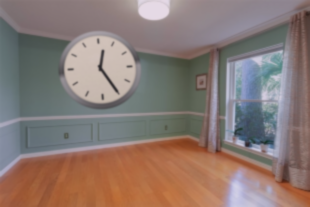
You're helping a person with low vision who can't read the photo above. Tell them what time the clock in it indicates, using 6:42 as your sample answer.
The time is 12:25
